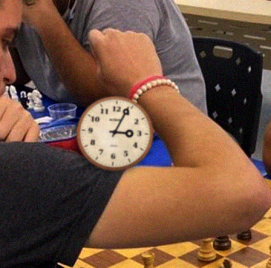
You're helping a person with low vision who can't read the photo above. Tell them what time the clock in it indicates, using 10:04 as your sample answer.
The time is 3:04
